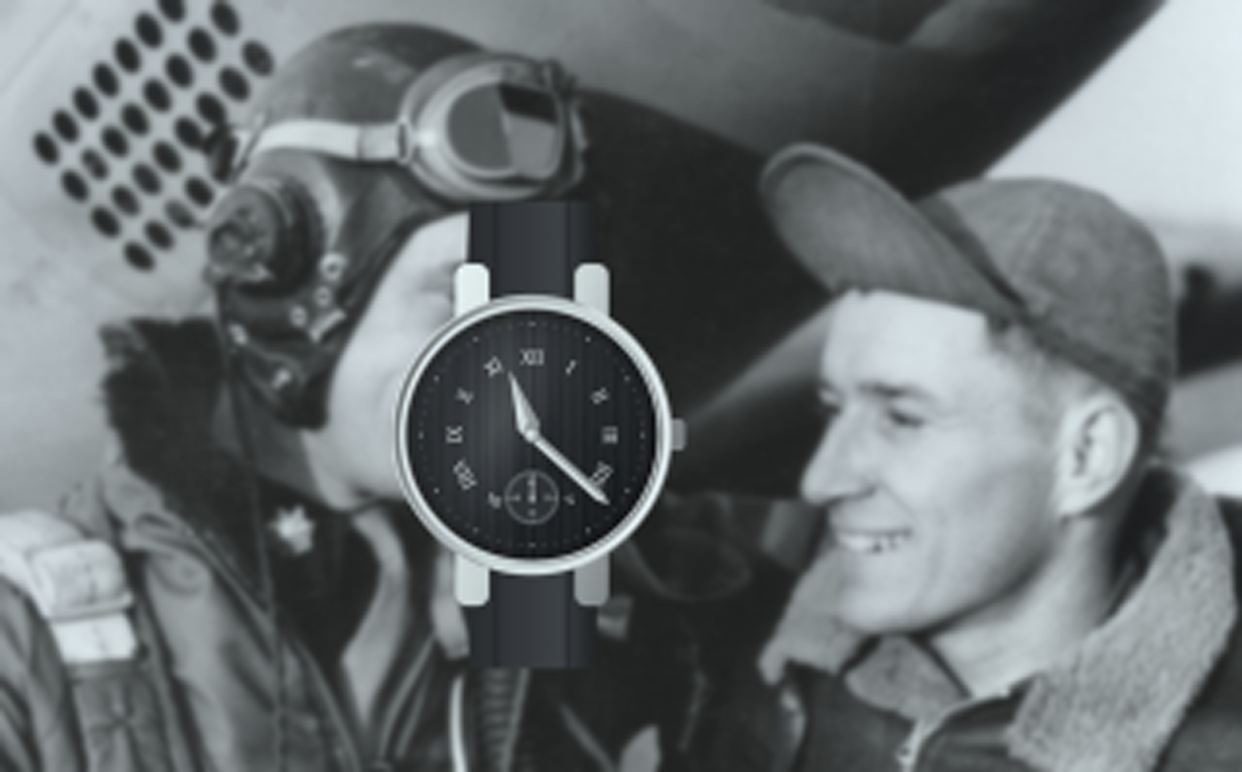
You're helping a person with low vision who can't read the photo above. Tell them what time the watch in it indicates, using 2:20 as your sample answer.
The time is 11:22
